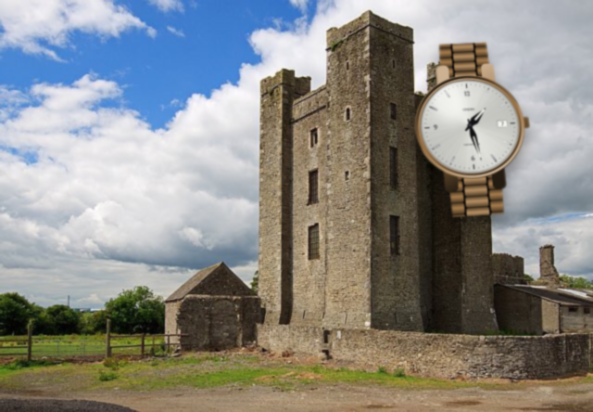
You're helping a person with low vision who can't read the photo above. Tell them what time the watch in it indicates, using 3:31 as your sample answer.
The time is 1:28
